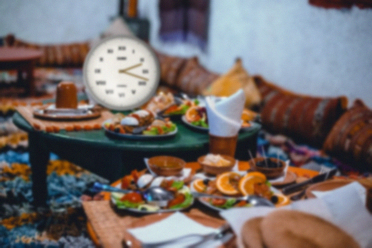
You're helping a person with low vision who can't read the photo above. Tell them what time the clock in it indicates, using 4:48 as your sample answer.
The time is 2:18
